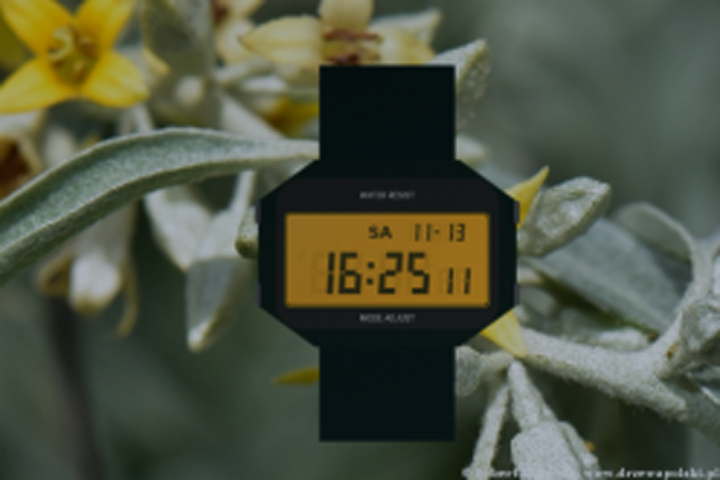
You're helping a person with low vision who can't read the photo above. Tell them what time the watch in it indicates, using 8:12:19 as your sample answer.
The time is 16:25:11
